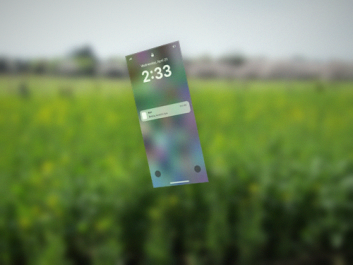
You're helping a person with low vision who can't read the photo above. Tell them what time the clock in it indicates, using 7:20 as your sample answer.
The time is 2:33
